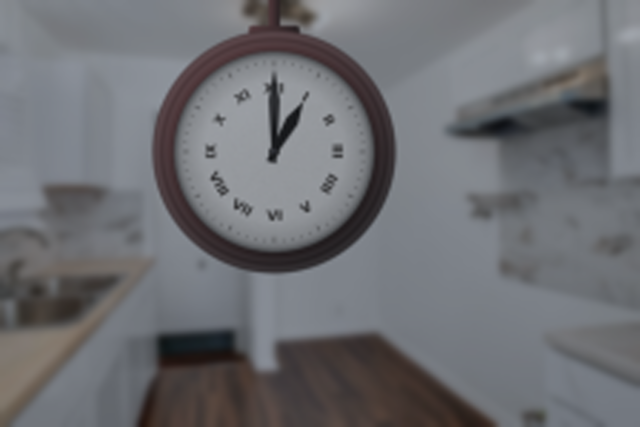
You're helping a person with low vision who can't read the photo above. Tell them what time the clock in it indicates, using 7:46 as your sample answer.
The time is 1:00
